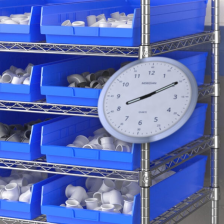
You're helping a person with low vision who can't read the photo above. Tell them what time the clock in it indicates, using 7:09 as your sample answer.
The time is 8:10
